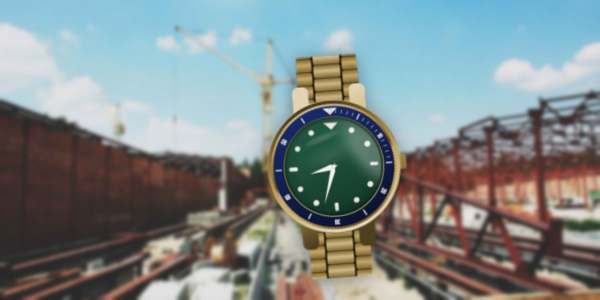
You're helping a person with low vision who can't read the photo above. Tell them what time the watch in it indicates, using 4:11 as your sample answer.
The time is 8:33
